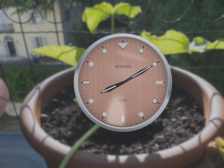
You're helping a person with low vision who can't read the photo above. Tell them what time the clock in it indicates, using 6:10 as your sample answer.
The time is 8:10
